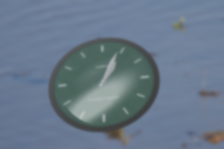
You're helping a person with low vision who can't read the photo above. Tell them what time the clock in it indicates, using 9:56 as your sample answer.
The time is 1:04
